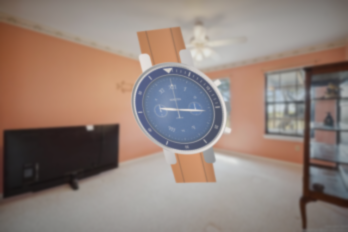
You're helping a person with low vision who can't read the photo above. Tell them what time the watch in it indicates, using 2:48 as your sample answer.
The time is 9:16
